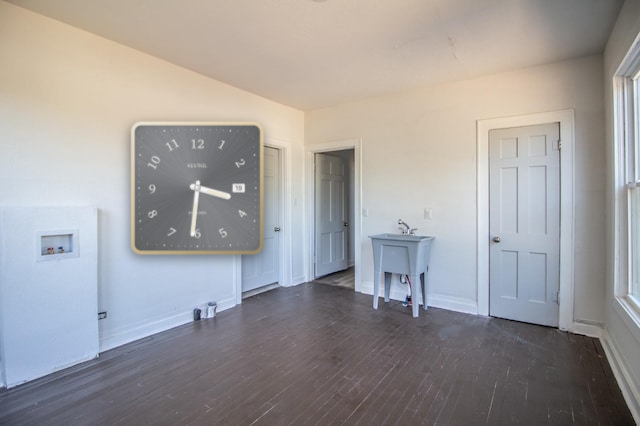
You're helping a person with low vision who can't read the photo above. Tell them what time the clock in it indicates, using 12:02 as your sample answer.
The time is 3:31
